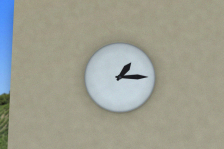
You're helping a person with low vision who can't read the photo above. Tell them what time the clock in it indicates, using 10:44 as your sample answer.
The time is 1:15
